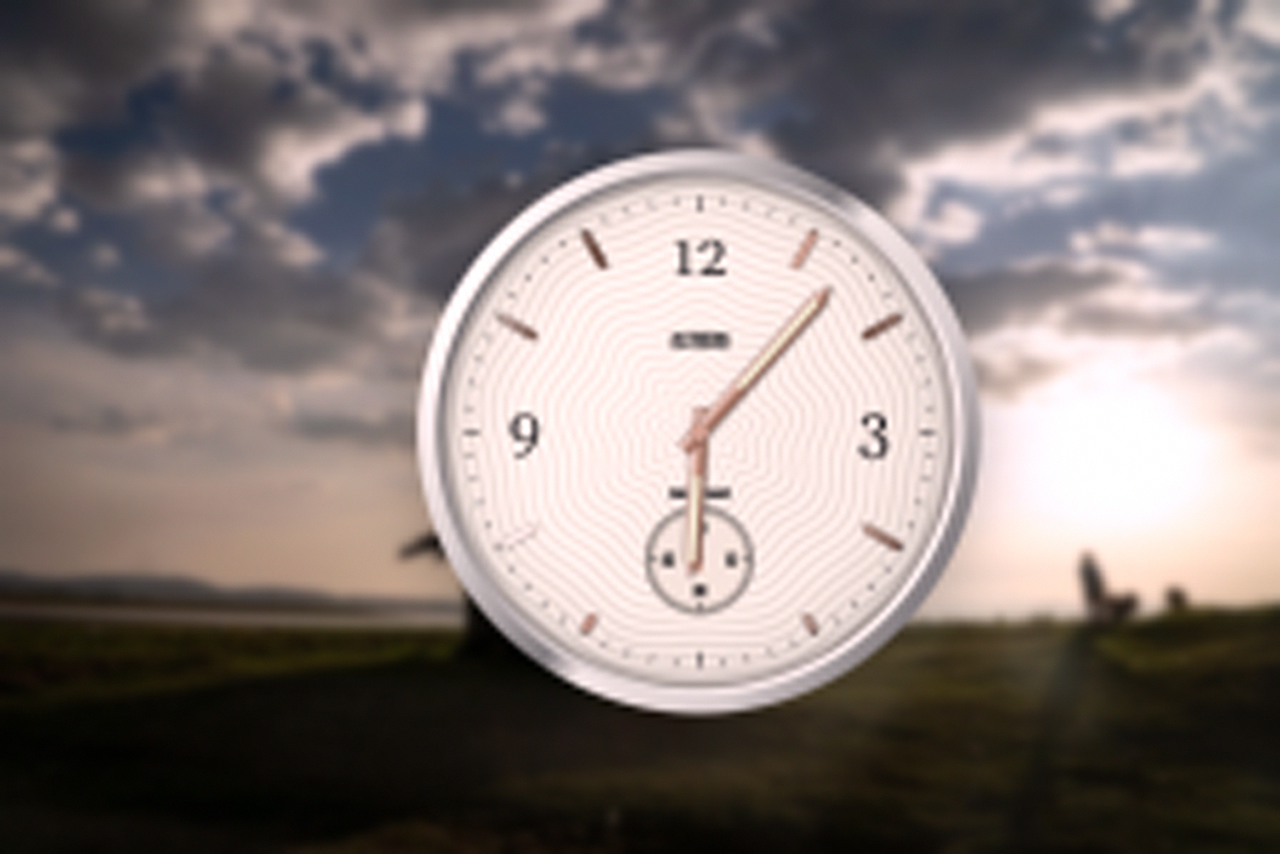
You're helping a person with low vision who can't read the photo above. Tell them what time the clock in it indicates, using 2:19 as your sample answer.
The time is 6:07
